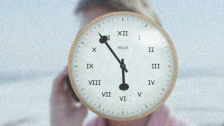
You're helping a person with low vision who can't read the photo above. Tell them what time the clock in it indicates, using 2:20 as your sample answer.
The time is 5:54
